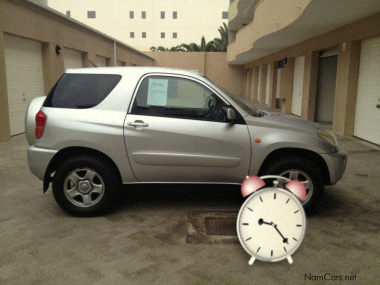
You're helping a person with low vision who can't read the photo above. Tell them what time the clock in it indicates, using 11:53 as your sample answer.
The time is 9:23
